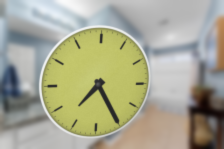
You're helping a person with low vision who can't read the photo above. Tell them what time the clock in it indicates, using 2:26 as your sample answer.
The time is 7:25
